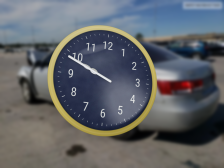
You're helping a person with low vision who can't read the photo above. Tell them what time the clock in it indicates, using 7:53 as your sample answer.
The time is 9:49
